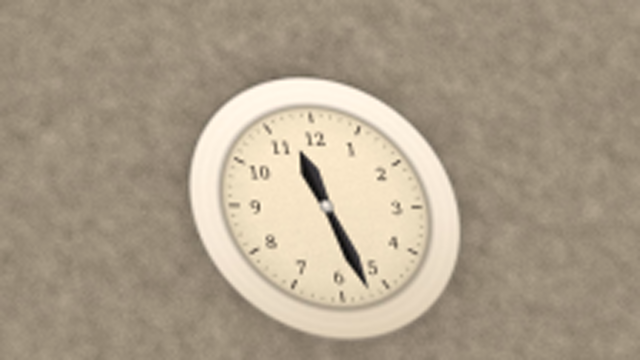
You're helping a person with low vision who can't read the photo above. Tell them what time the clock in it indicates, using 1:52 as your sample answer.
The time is 11:27
